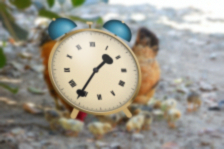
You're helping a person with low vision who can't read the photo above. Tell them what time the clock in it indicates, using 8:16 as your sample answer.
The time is 1:36
